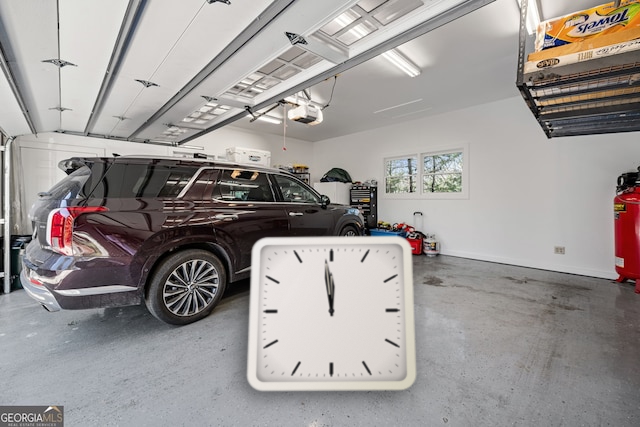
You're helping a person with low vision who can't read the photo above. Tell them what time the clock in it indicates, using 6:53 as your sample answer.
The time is 11:59
